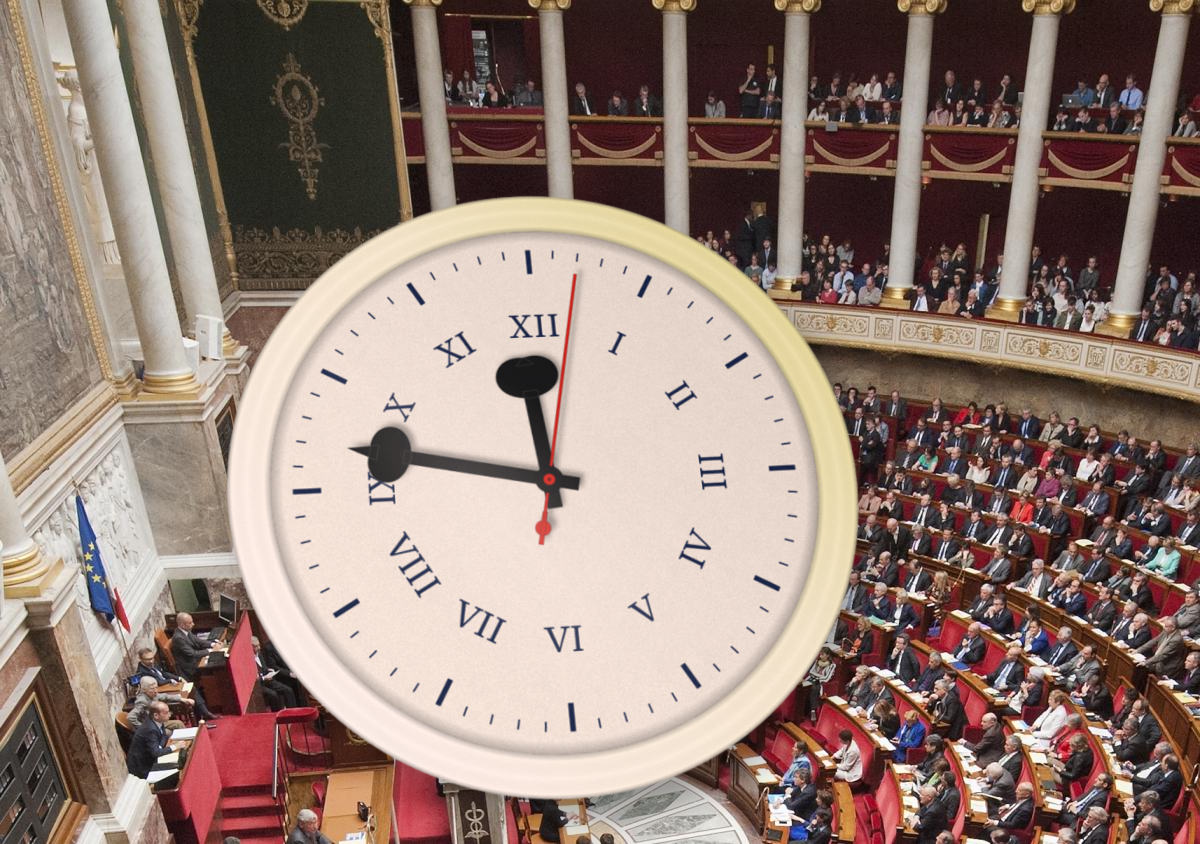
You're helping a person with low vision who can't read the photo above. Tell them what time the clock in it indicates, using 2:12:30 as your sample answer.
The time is 11:47:02
